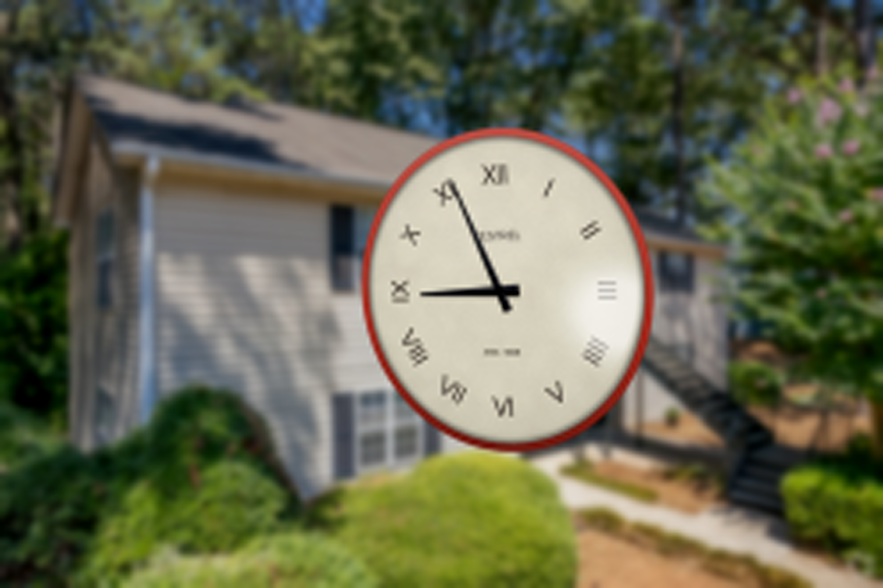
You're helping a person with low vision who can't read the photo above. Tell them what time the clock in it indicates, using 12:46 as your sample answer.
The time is 8:56
